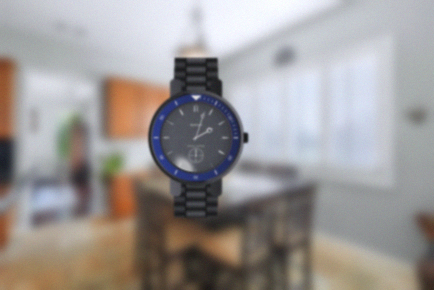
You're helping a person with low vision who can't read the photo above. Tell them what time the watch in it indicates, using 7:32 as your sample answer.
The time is 2:03
